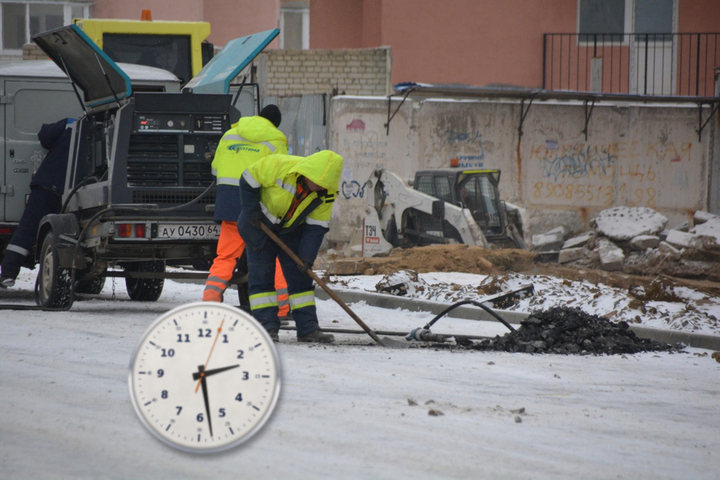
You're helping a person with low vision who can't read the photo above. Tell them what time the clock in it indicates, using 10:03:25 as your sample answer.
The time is 2:28:03
